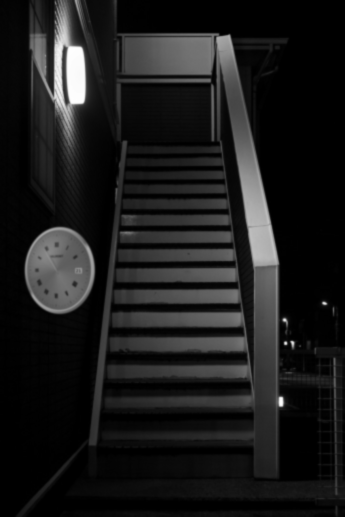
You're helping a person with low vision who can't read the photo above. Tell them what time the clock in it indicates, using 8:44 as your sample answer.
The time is 10:54
